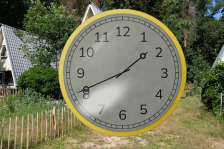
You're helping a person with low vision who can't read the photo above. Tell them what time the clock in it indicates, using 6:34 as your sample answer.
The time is 1:41
